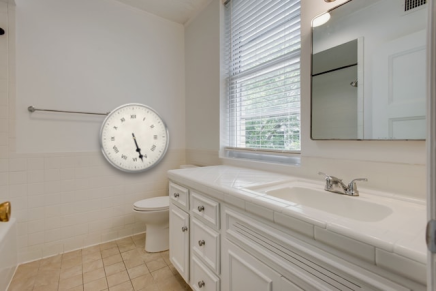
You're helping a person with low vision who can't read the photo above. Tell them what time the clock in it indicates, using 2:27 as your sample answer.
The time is 5:27
